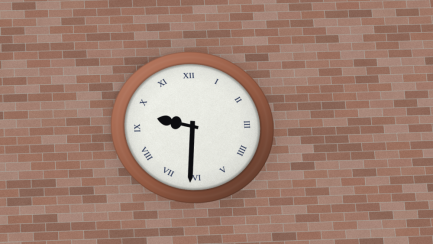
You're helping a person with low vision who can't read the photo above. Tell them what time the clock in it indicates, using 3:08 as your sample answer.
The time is 9:31
